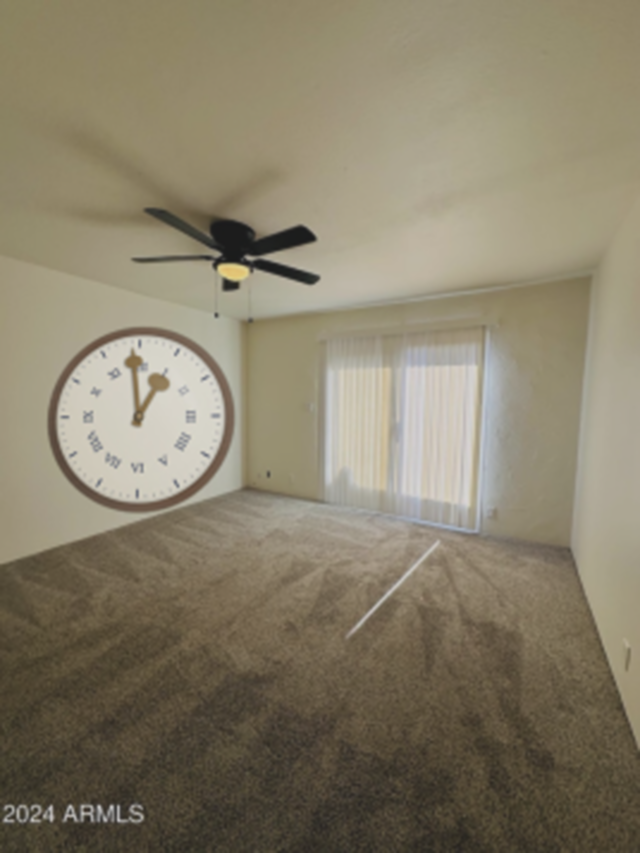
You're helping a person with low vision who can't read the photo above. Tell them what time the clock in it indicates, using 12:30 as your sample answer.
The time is 12:59
